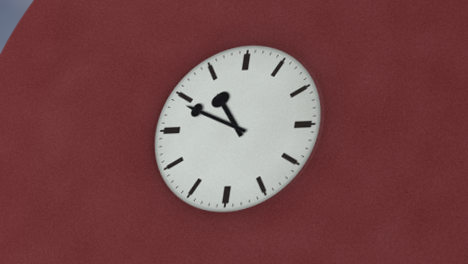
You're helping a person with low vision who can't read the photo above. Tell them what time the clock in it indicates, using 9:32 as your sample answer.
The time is 10:49
